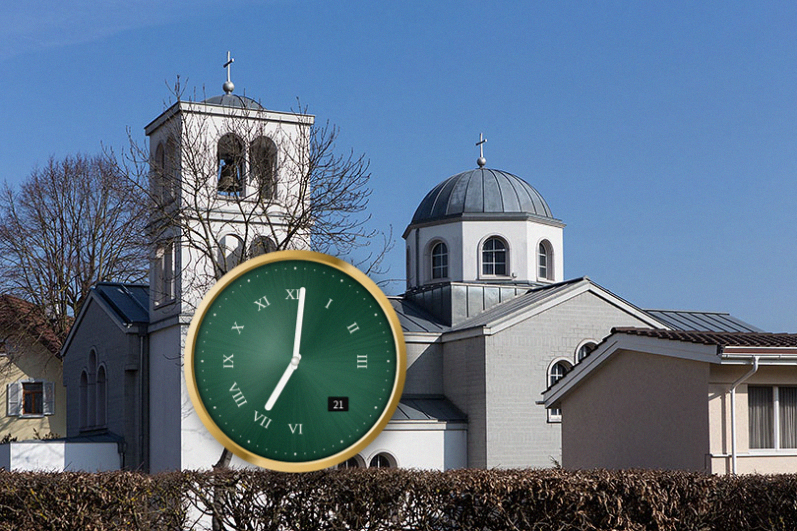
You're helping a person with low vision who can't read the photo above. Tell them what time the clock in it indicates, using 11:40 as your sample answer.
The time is 7:01
